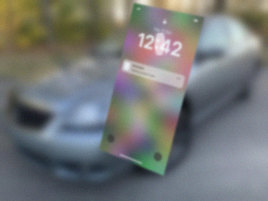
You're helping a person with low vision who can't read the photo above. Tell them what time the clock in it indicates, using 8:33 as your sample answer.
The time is 12:42
